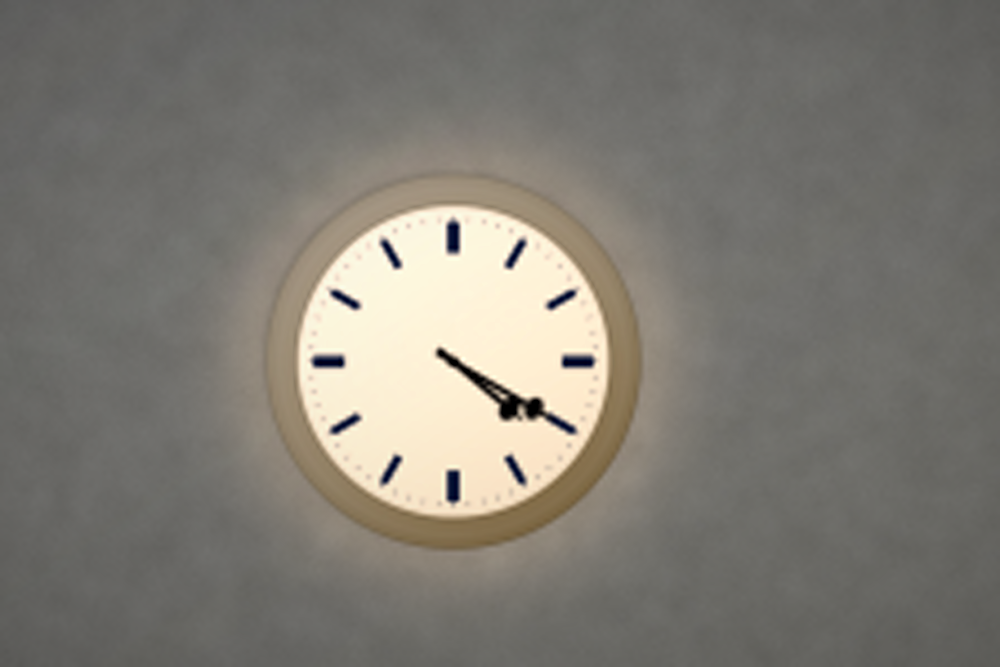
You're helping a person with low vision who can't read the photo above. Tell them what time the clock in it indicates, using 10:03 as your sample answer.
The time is 4:20
